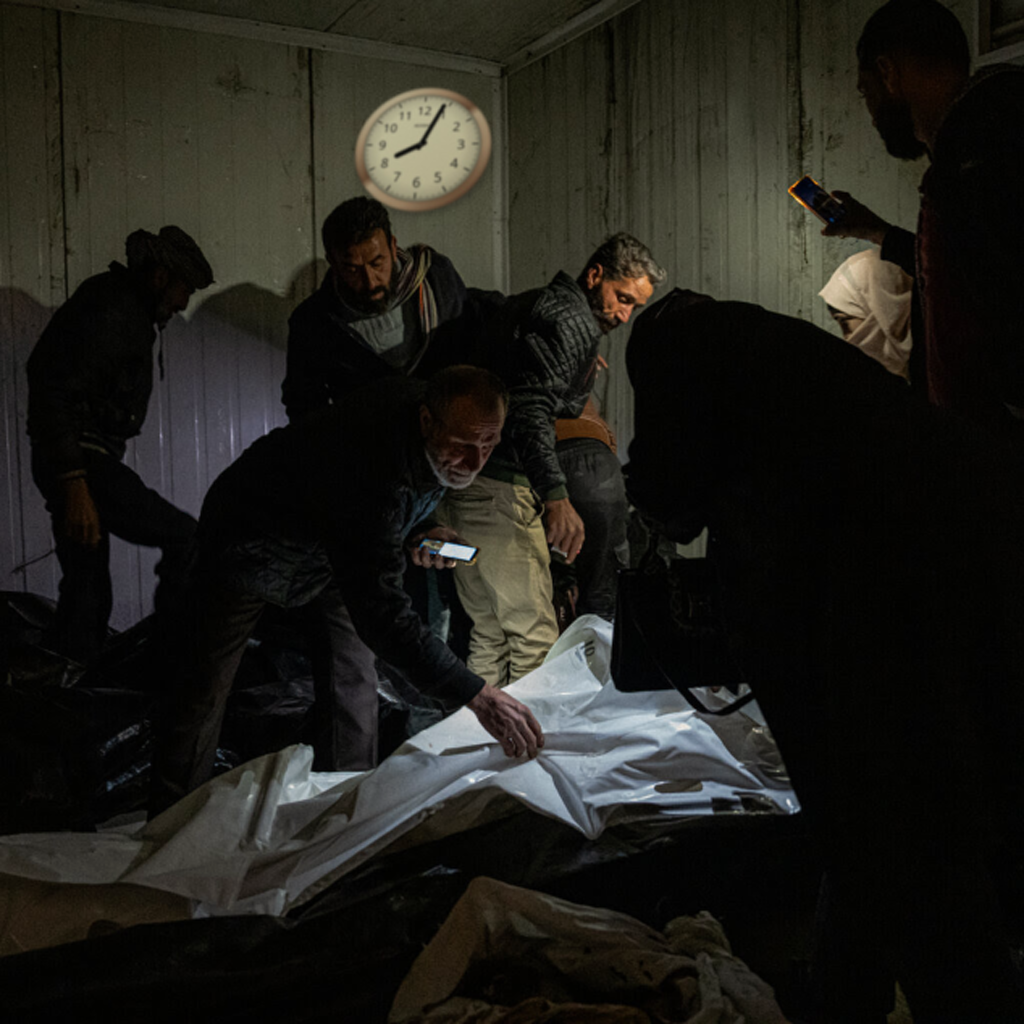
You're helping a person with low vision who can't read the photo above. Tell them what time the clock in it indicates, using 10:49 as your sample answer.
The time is 8:04
